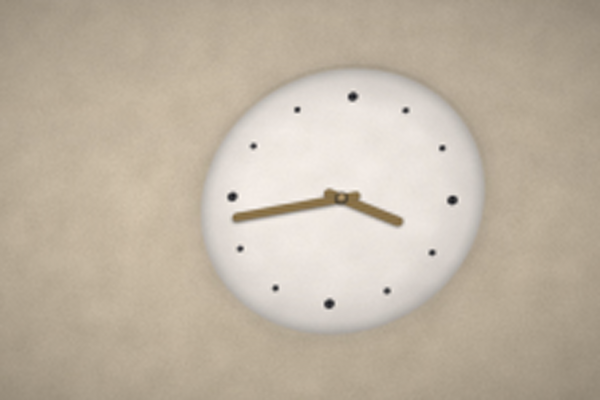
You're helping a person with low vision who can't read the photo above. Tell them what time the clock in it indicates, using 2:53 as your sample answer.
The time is 3:43
